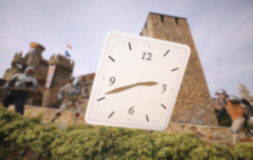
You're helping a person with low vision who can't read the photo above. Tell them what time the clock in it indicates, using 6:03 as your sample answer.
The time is 2:41
